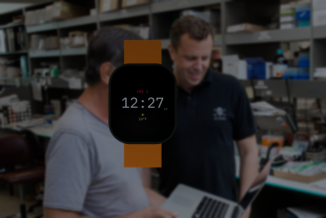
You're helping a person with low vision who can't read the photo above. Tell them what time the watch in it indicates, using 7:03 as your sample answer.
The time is 12:27
